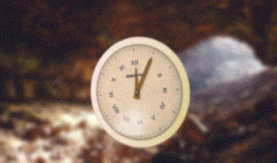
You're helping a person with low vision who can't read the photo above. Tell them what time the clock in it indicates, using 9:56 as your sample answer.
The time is 12:05
